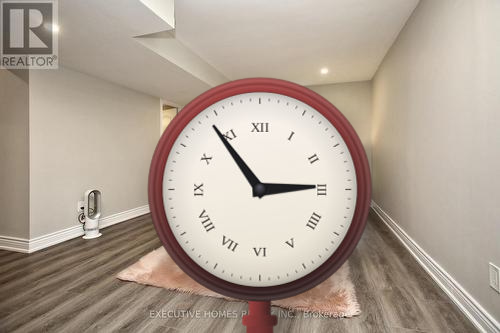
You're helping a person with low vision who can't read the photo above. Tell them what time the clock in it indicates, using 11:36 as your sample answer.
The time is 2:54
